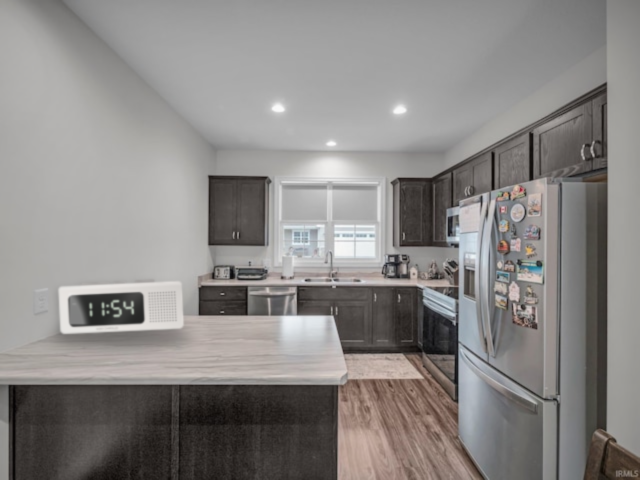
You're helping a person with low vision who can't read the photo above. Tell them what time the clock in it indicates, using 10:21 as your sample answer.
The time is 11:54
